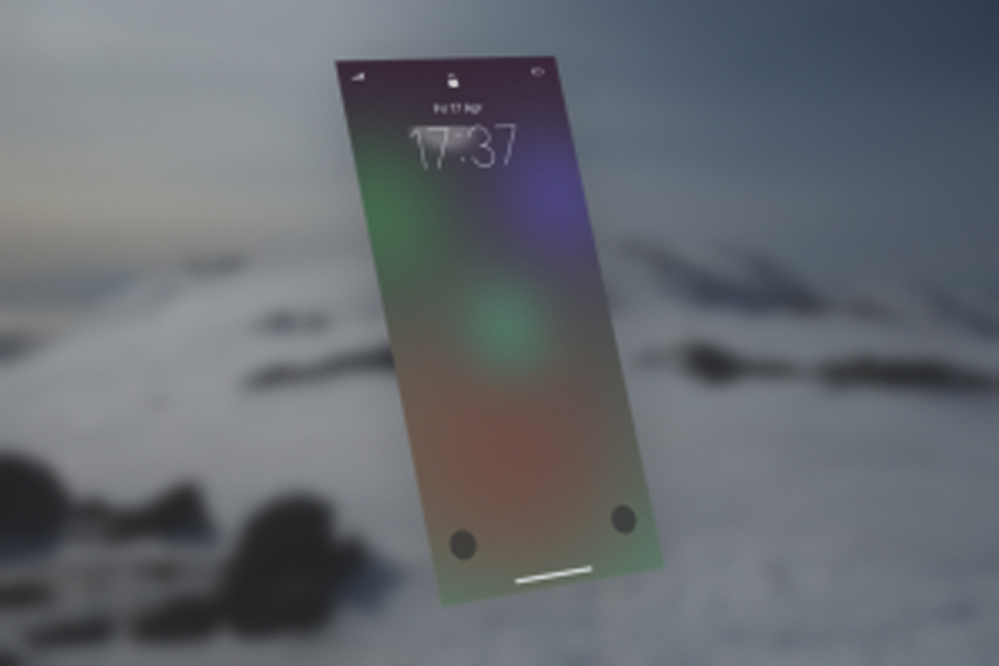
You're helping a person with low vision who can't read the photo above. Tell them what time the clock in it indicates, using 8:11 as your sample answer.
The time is 17:37
